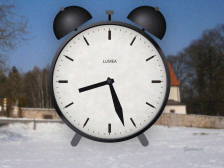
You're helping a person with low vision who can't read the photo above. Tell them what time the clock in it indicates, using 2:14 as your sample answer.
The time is 8:27
